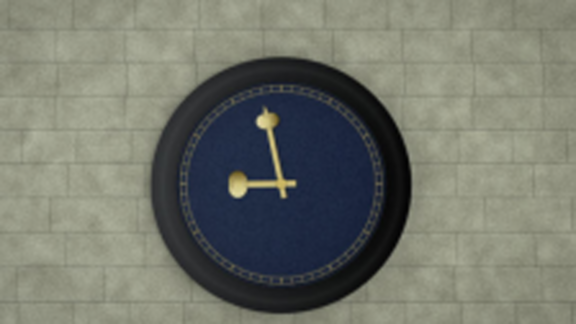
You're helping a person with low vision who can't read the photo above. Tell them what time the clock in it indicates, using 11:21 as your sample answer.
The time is 8:58
